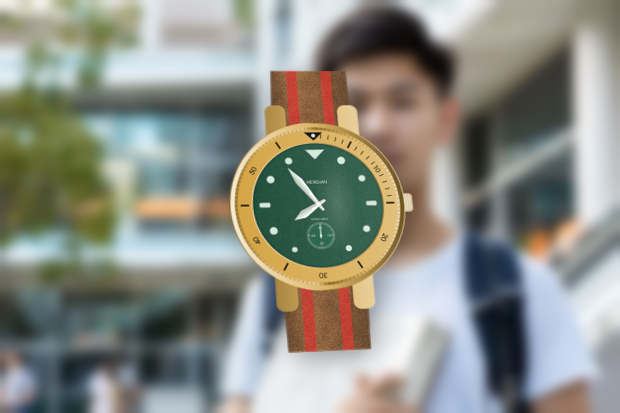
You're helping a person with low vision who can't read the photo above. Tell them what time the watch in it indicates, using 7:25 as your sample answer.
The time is 7:54
